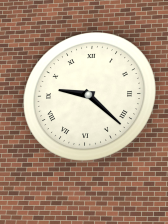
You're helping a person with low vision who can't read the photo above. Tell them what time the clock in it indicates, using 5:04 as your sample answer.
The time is 9:22
